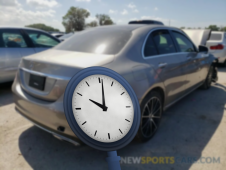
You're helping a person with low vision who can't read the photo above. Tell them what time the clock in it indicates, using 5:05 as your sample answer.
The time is 10:01
